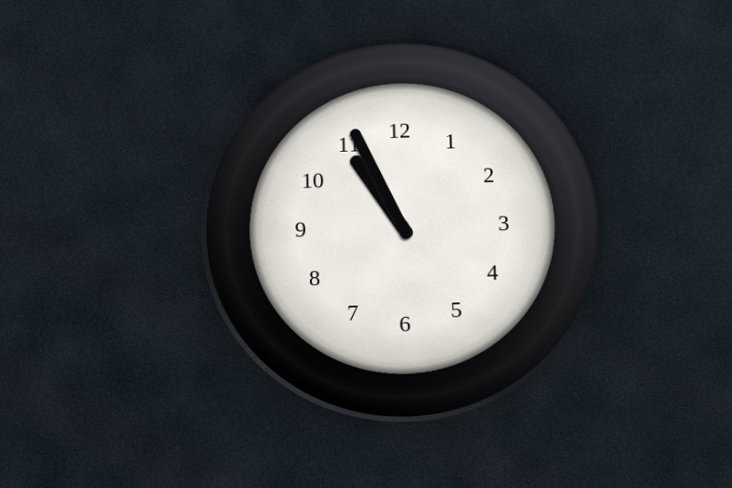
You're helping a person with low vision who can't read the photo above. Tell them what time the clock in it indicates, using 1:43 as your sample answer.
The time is 10:56
